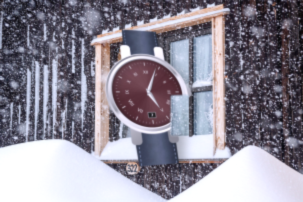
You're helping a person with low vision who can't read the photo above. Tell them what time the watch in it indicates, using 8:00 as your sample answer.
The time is 5:04
